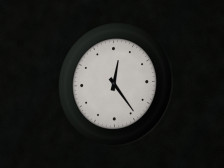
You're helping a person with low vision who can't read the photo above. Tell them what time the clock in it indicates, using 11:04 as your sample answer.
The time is 12:24
